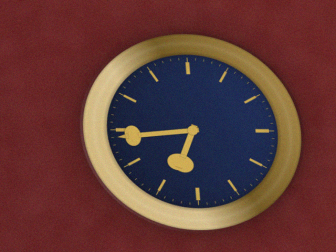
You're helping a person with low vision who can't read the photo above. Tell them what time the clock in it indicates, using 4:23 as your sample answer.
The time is 6:44
